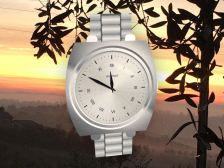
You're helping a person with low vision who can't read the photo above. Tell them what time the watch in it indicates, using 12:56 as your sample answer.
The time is 11:50
